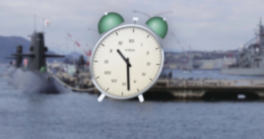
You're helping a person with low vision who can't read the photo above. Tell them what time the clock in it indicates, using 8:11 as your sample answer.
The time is 10:28
